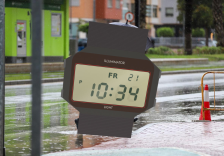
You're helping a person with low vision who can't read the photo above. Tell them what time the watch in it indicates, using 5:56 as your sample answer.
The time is 10:34
